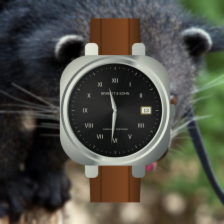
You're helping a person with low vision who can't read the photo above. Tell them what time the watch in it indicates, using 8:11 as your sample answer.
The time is 11:31
